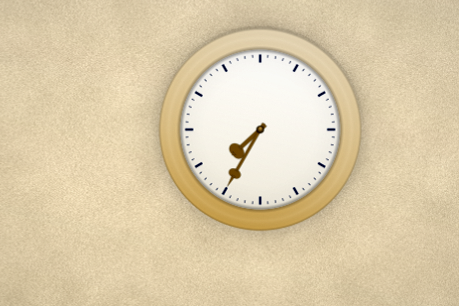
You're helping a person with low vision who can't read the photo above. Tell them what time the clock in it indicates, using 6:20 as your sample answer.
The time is 7:35
